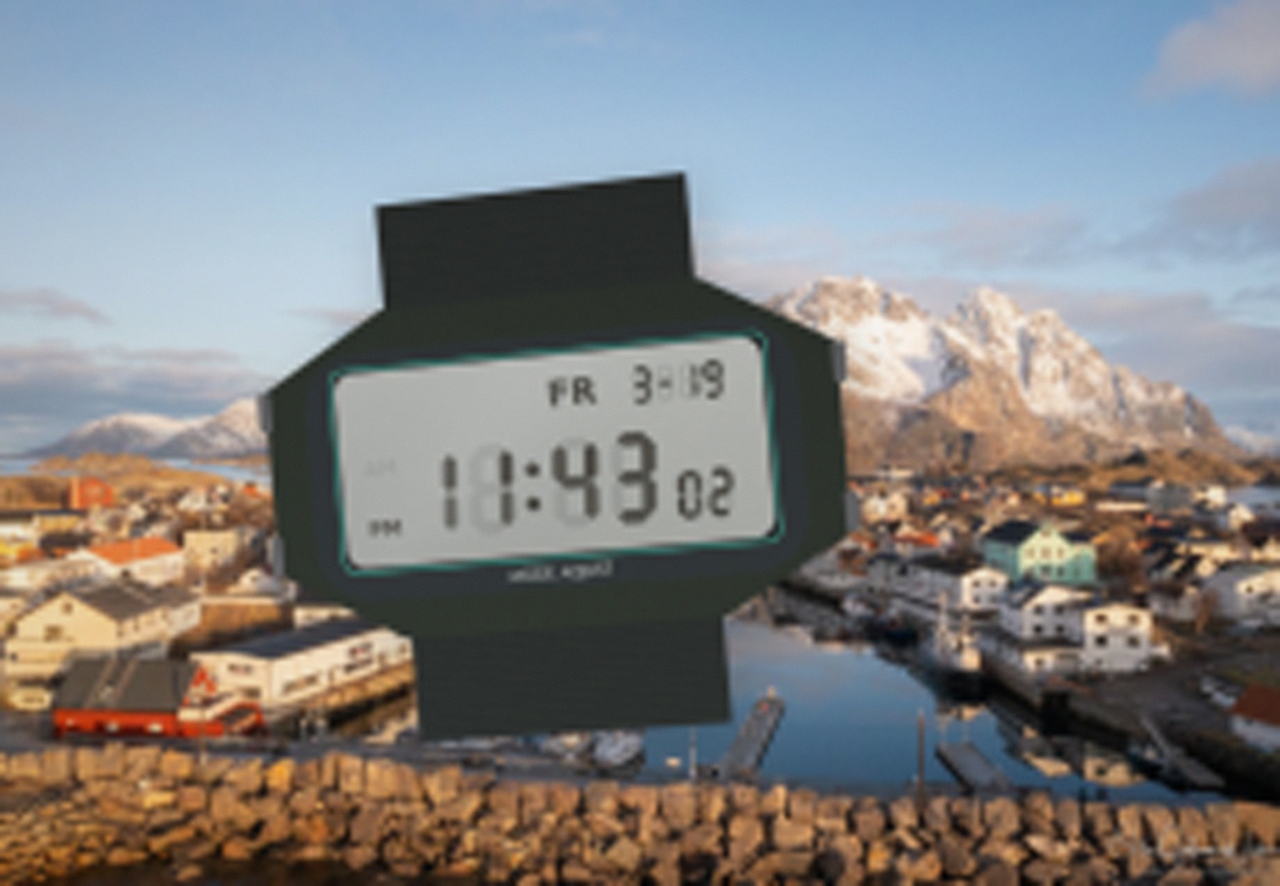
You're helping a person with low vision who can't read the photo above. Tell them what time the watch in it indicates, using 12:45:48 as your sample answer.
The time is 11:43:02
